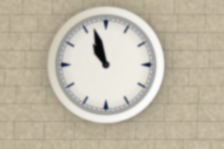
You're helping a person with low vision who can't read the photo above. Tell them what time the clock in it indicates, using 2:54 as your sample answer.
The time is 10:57
